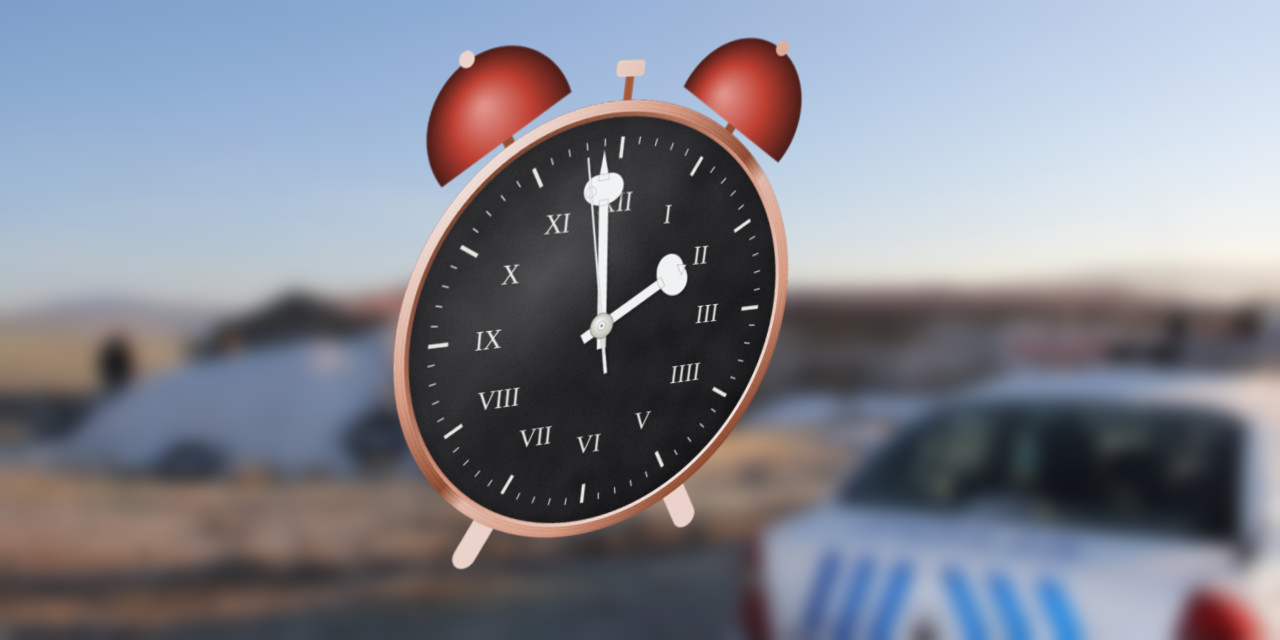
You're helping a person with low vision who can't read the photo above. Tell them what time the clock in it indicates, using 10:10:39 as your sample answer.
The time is 1:58:58
